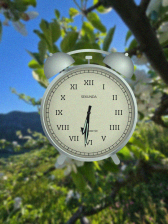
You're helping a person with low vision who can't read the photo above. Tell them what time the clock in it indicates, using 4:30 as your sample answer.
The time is 6:31
